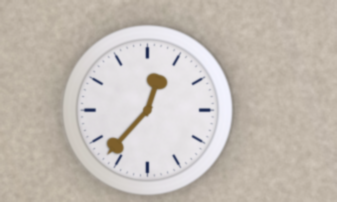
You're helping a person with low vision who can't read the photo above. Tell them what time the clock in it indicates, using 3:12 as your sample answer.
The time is 12:37
